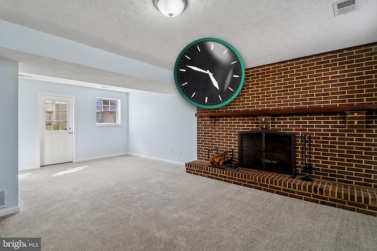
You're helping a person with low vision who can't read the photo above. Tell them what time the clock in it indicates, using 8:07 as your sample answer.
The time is 4:47
